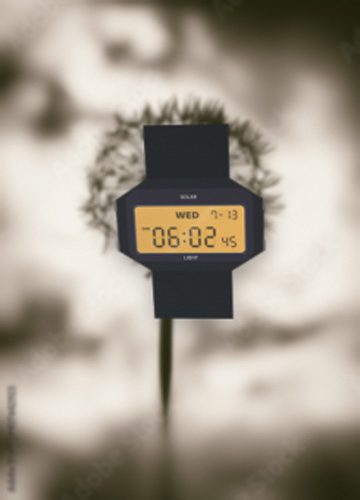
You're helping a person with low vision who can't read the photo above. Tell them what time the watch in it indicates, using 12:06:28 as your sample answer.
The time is 6:02:45
